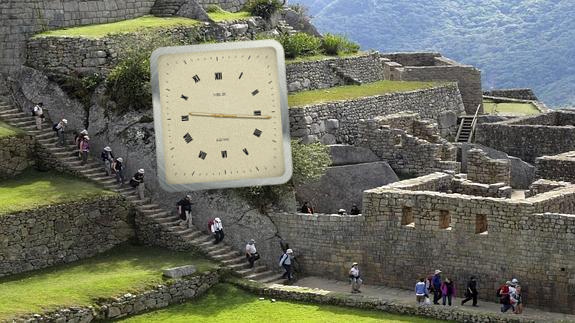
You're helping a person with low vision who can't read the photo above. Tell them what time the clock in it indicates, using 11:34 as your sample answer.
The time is 9:16
